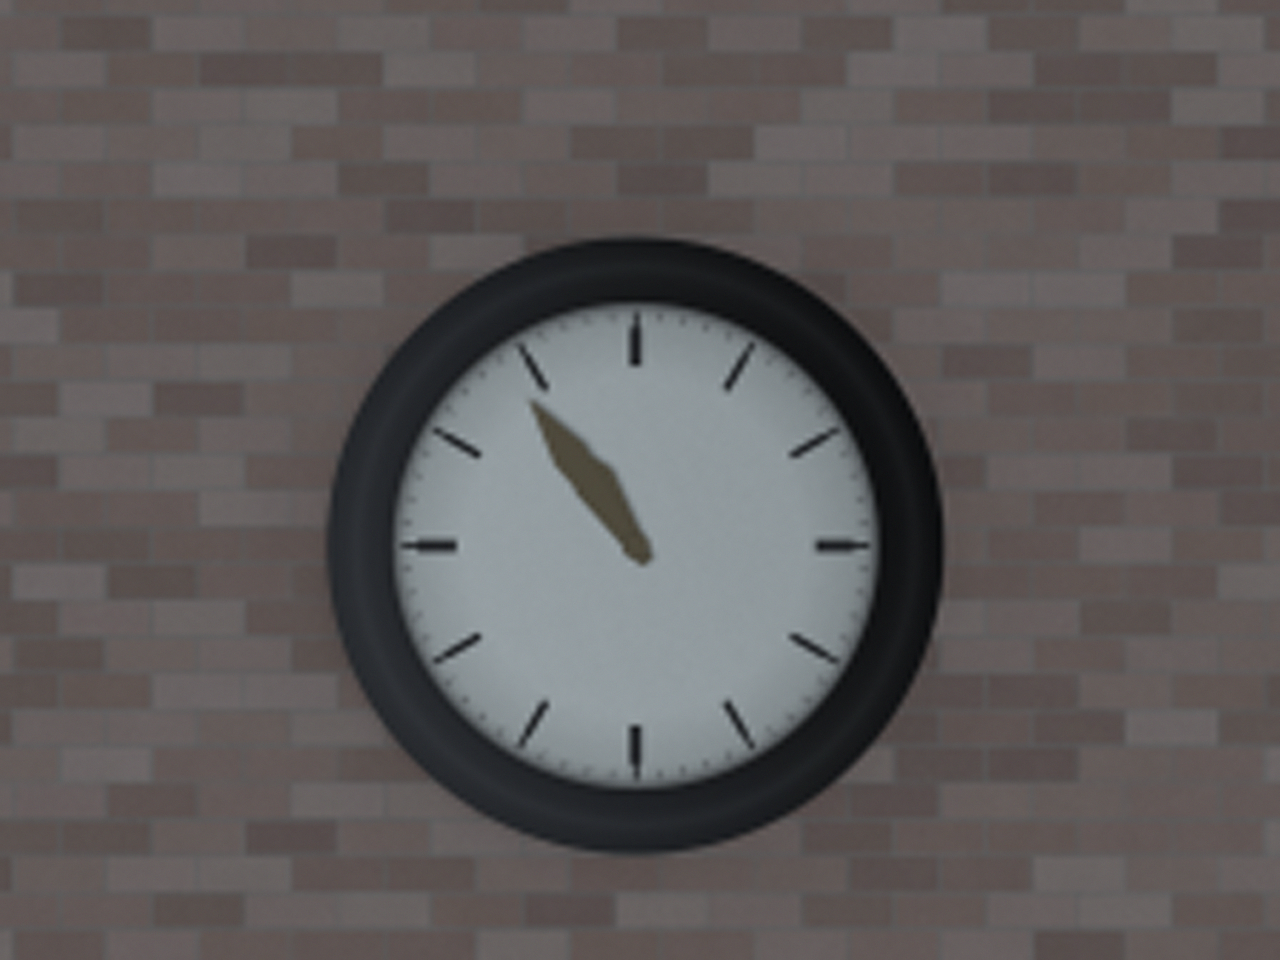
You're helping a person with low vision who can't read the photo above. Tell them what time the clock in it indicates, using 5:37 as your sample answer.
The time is 10:54
